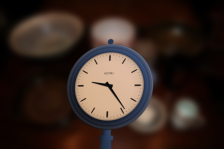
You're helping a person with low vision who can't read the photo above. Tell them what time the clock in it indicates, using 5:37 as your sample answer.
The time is 9:24
